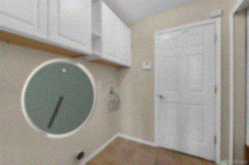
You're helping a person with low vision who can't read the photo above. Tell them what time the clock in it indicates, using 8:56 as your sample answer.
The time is 6:33
